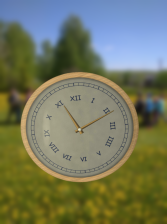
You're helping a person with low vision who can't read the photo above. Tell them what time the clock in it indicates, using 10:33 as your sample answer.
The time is 11:11
